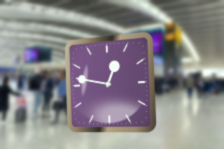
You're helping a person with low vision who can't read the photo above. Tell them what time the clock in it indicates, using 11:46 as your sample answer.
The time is 12:47
